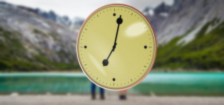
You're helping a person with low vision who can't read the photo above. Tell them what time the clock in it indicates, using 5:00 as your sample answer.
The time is 7:02
